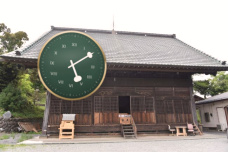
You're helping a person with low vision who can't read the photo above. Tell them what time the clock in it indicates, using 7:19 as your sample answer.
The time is 5:09
